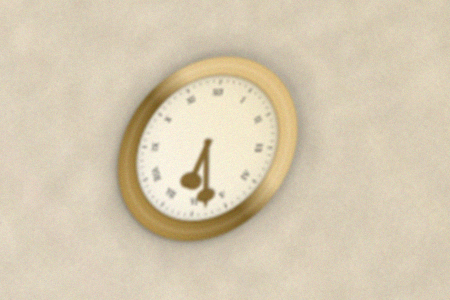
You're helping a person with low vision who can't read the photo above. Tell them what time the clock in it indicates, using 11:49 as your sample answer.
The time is 6:28
